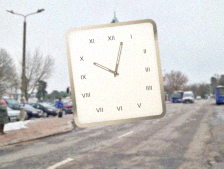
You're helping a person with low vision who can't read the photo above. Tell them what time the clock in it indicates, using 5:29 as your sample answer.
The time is 10:03
